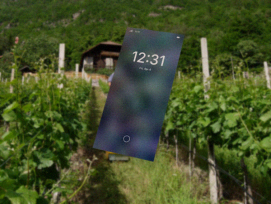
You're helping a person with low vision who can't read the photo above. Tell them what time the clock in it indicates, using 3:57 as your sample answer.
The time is 12:31
